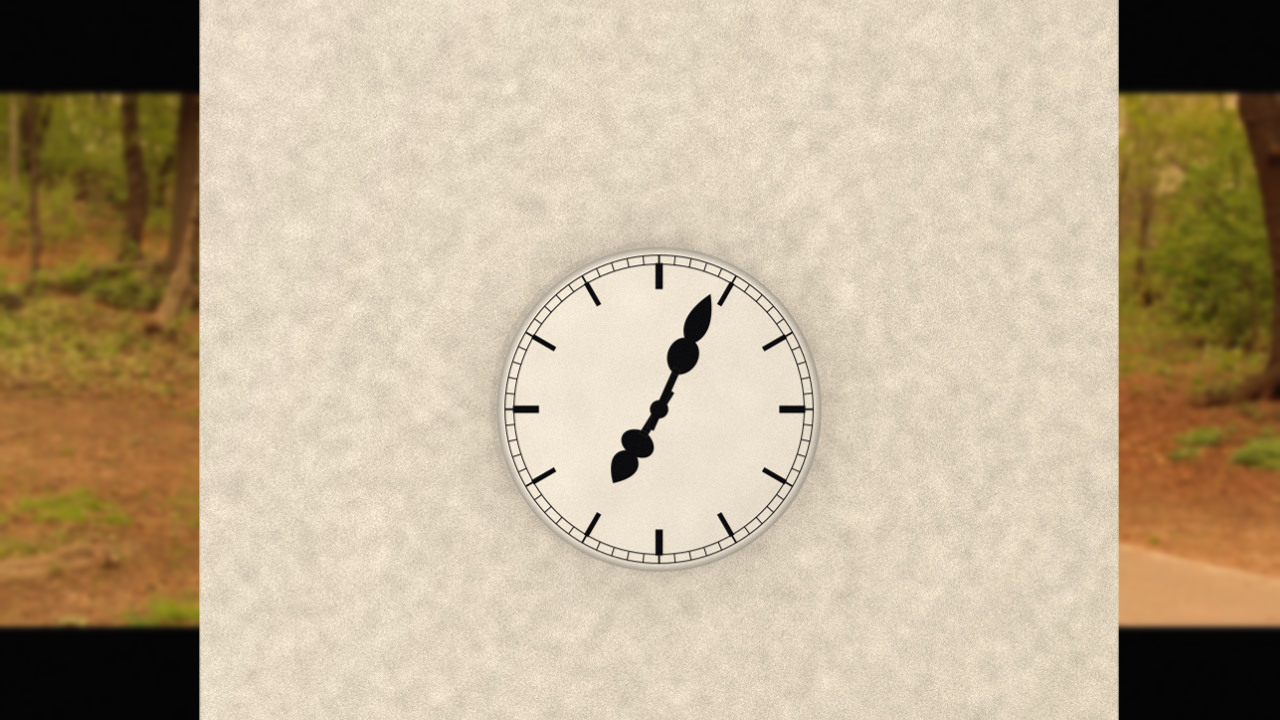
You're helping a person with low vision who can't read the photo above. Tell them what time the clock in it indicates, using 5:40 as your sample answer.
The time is 7:04
